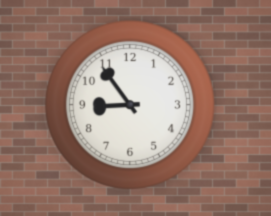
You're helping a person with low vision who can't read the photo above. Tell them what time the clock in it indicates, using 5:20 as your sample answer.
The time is 8:54
